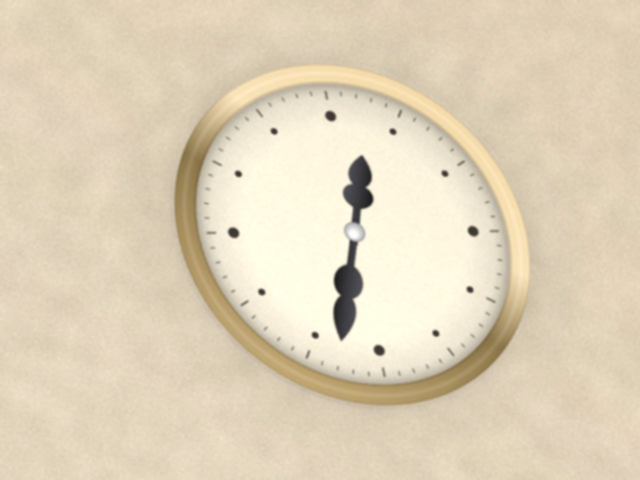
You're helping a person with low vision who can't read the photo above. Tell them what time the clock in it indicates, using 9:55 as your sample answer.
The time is 12:33
